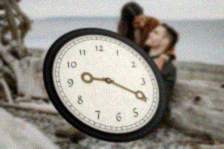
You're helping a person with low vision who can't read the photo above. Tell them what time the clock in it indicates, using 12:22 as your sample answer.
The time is 9:20
